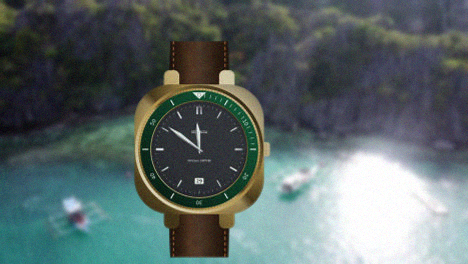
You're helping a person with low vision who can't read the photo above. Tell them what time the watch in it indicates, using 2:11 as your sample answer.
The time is 11:51
